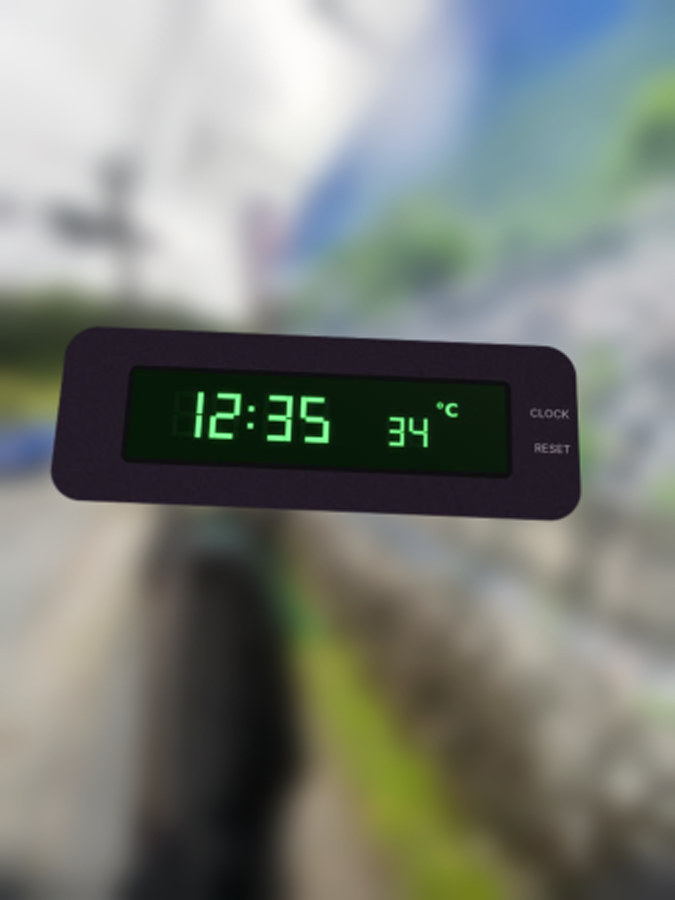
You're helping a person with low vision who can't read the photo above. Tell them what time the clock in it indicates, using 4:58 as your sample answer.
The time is 12:35
